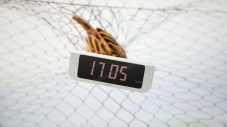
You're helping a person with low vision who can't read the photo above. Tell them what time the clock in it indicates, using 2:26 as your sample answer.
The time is 17:05
